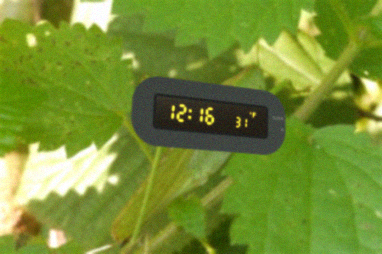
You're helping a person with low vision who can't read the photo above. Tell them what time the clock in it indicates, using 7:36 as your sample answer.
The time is 12:16
